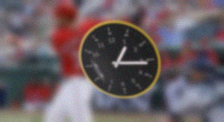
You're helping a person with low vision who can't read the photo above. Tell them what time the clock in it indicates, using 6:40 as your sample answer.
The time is 1:16
